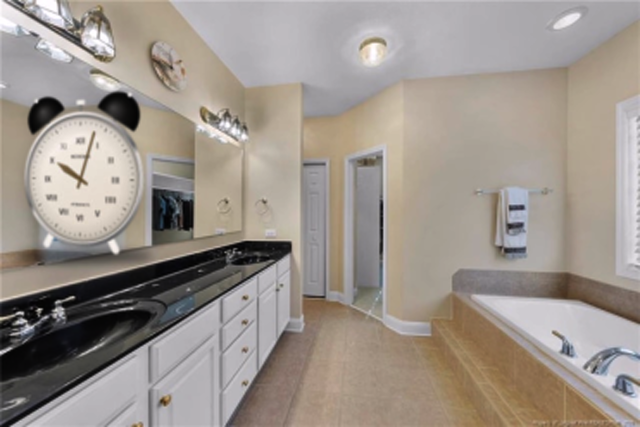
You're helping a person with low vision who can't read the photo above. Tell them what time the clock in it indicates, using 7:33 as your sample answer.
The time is 10:03
